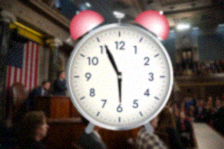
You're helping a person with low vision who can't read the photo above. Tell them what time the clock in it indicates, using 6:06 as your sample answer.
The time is 5:56
